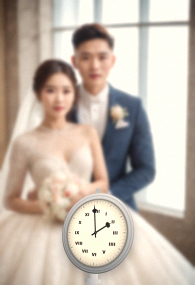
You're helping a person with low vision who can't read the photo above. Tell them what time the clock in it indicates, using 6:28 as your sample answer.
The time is 1:59
